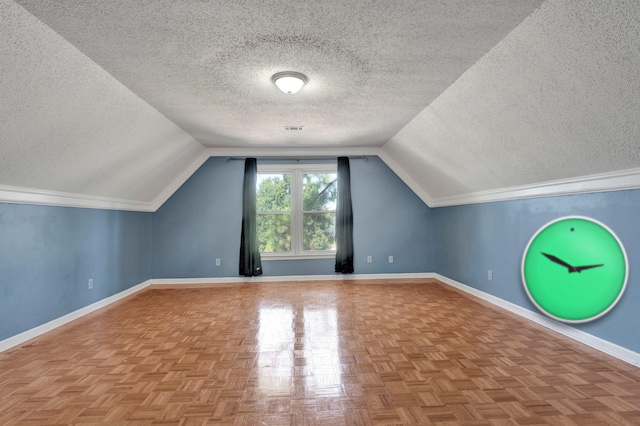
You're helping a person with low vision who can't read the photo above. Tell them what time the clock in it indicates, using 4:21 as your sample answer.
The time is 2:50
